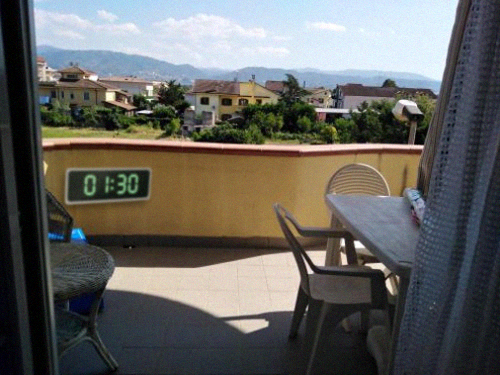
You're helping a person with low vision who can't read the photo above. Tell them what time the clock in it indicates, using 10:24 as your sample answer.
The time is 1:30
